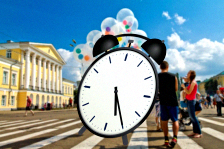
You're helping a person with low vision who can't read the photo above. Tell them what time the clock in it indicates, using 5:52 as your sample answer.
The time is 5:25
